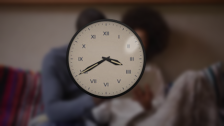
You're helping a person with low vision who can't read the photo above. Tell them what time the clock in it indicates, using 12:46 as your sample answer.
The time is 3:40
